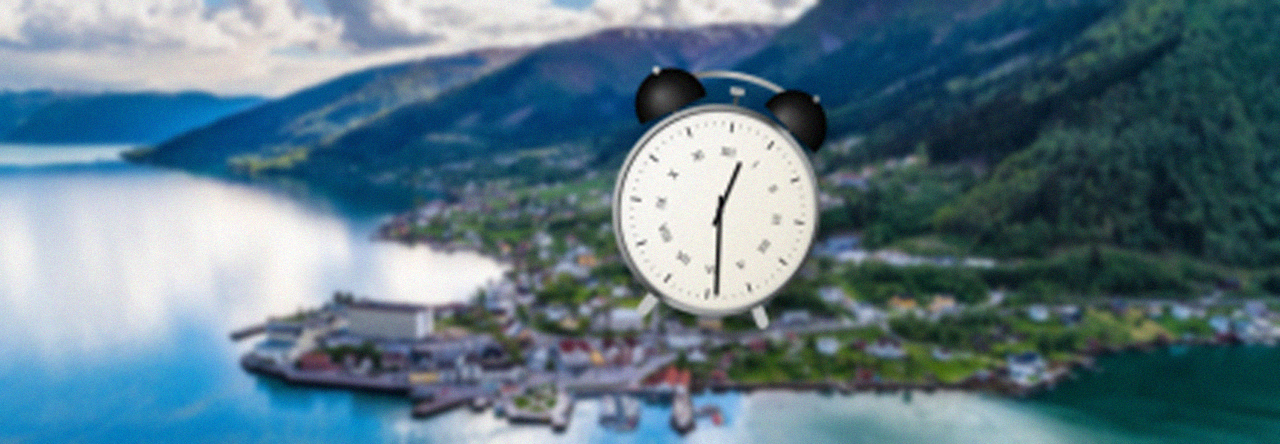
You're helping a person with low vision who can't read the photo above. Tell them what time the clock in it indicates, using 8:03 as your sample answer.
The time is 12:29
